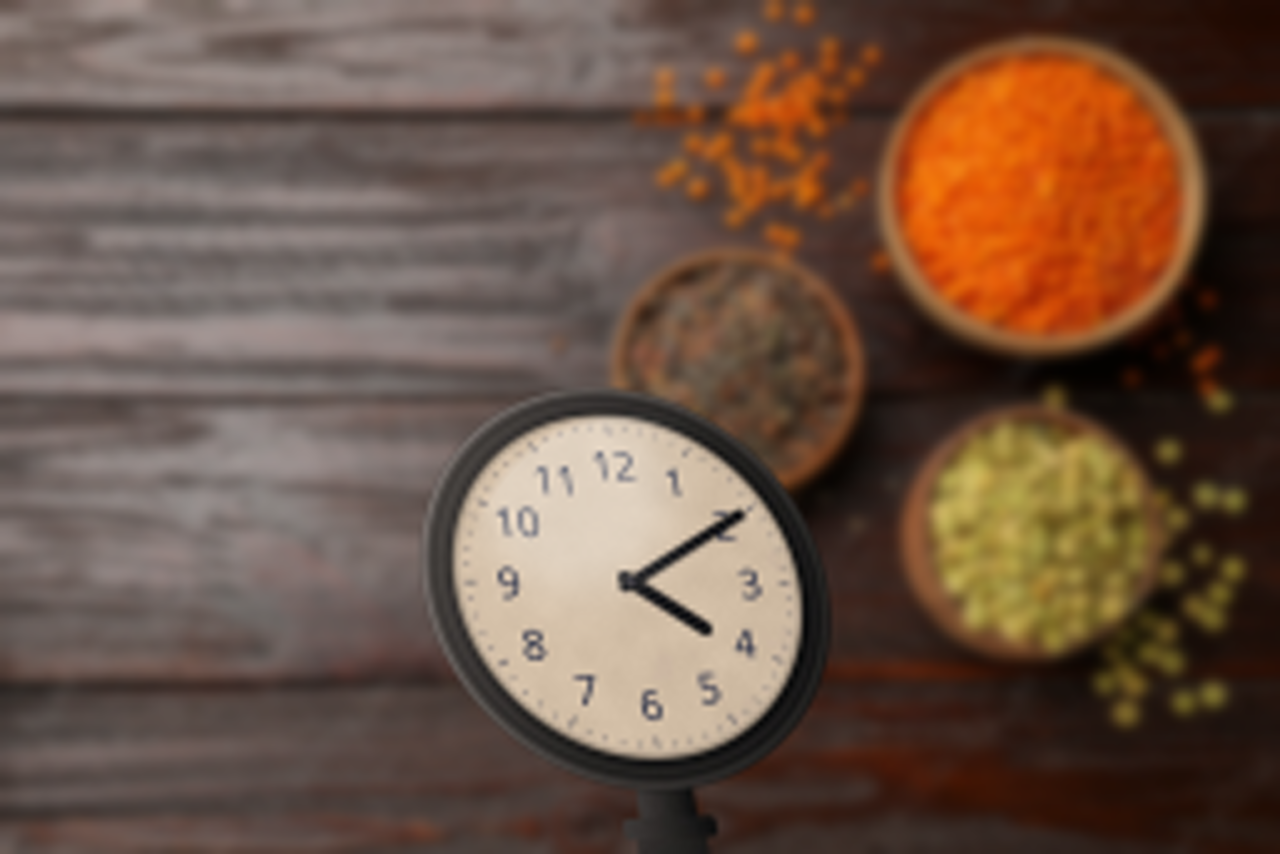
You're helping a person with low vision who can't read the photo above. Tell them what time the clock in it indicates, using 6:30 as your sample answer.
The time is 4:10
